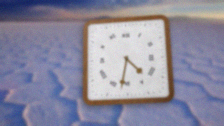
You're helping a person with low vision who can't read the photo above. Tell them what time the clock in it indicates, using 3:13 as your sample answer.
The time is 4:32
